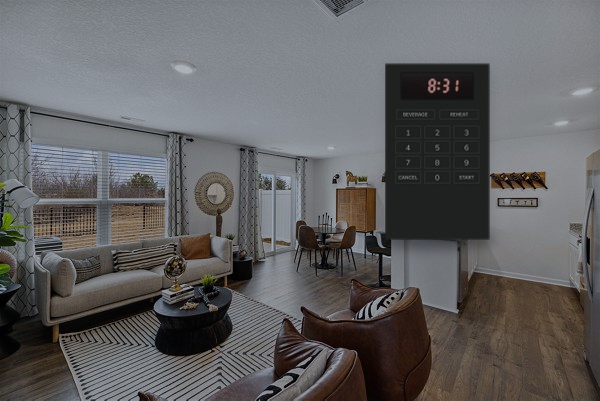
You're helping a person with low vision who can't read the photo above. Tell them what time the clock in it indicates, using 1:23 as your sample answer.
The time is 8:31
